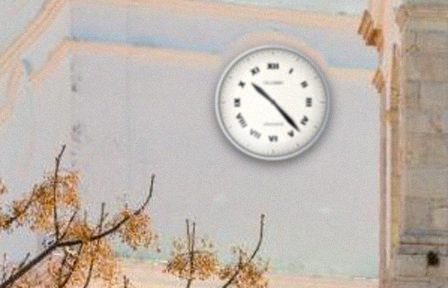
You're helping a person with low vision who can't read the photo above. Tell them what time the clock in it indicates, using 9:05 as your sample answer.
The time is 10:23
